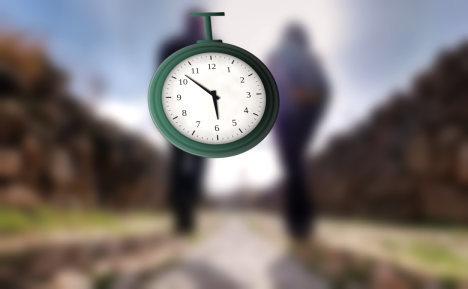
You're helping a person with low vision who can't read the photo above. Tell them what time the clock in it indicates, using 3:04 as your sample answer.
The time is 5:52
